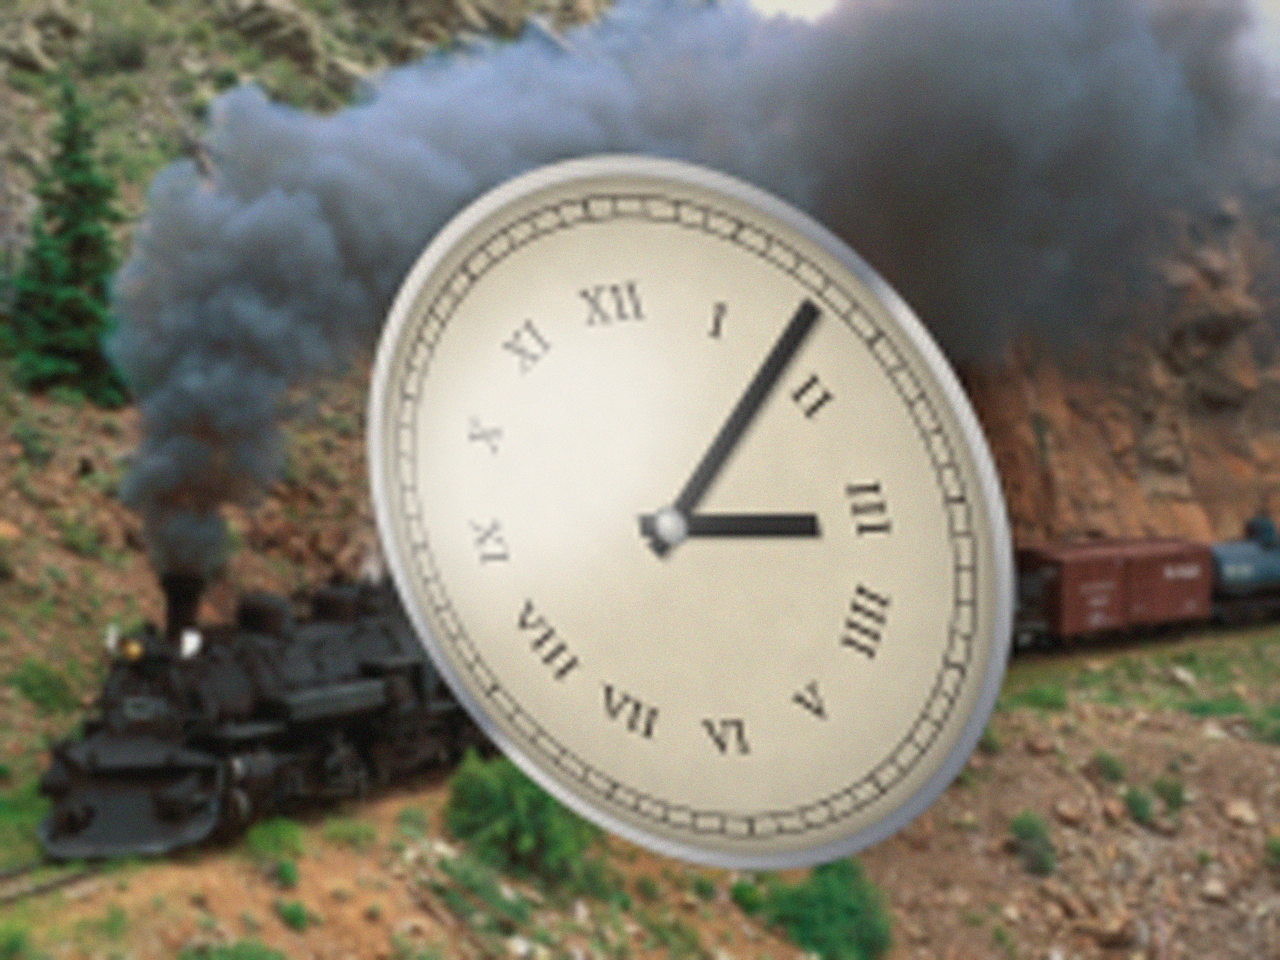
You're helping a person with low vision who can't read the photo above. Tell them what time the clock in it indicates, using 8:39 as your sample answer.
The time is 3:08
